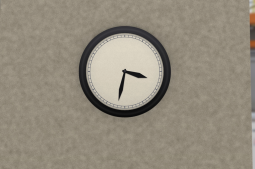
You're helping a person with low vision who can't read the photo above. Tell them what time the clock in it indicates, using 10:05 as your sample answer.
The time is 3:32
